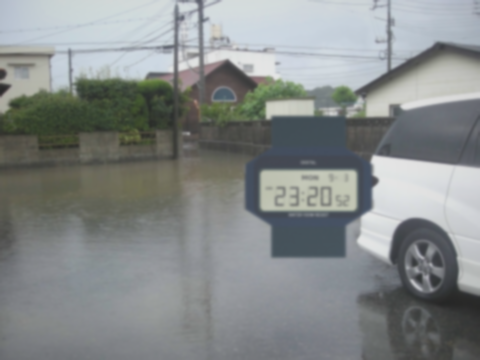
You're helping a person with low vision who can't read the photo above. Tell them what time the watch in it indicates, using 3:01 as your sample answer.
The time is 23:20
